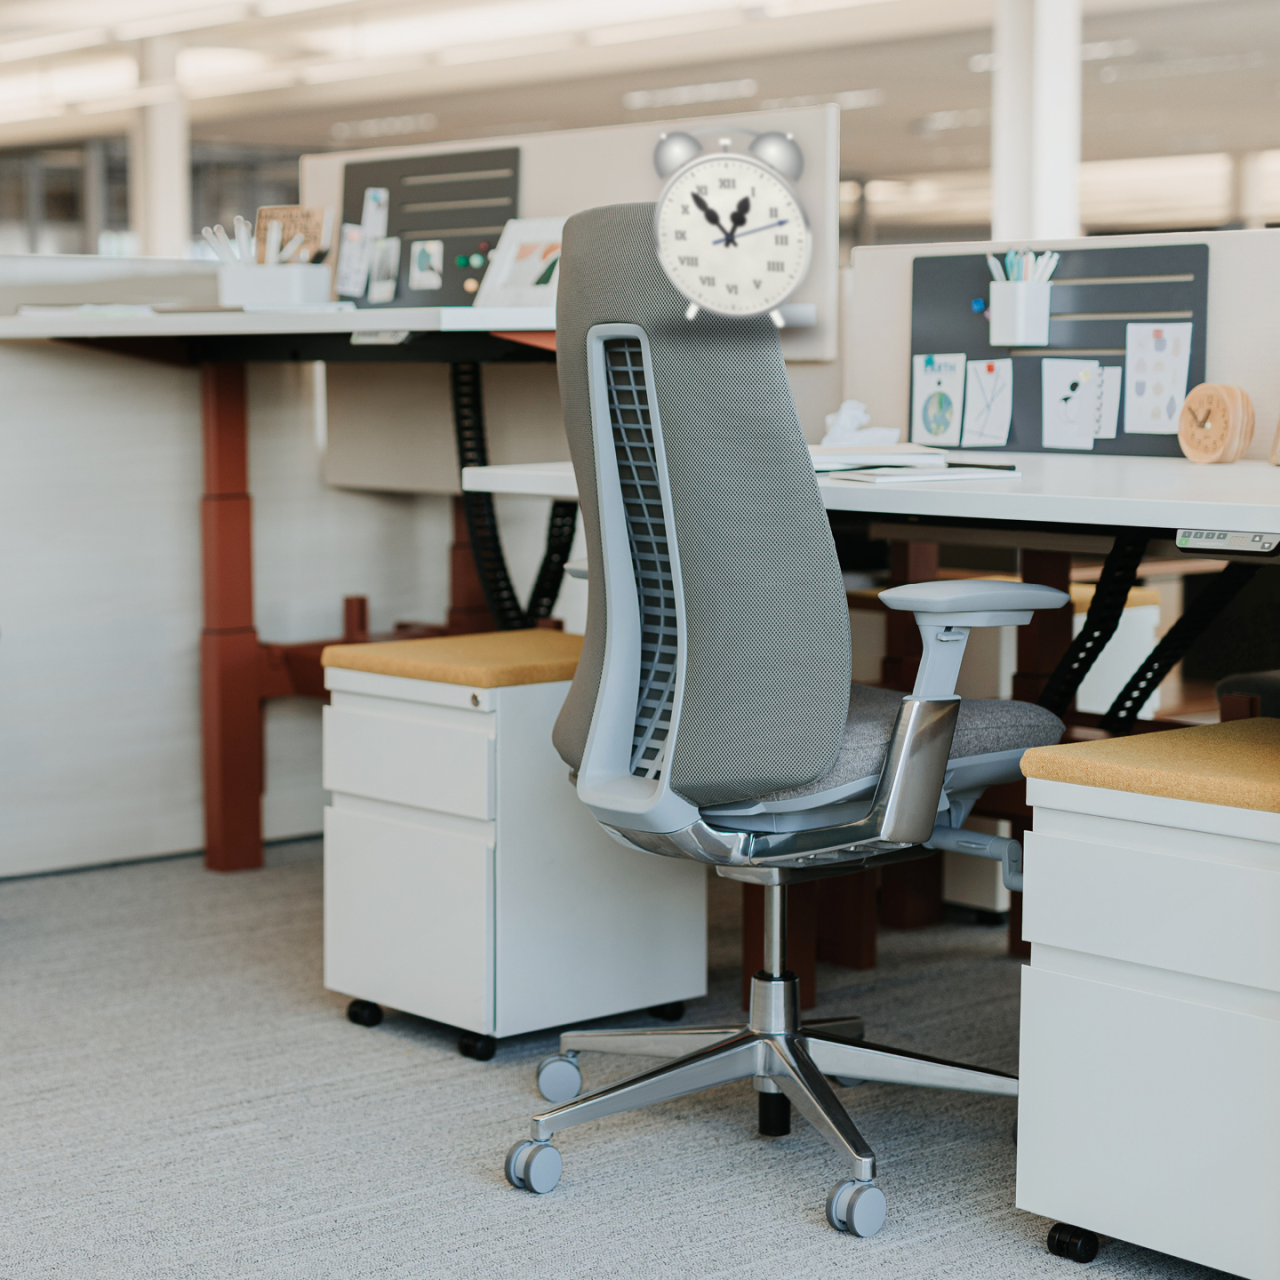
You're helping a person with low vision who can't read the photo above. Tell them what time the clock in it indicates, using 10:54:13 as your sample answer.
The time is 12:53:12
